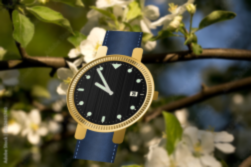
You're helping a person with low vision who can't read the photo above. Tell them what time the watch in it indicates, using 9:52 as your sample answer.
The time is 9:54
